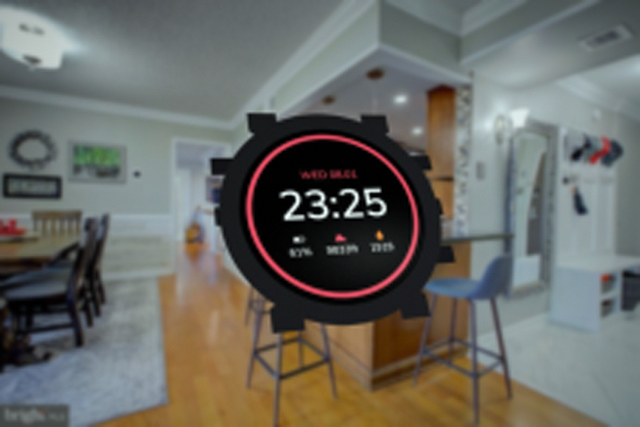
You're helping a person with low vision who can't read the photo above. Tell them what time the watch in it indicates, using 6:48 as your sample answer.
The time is 23:25
